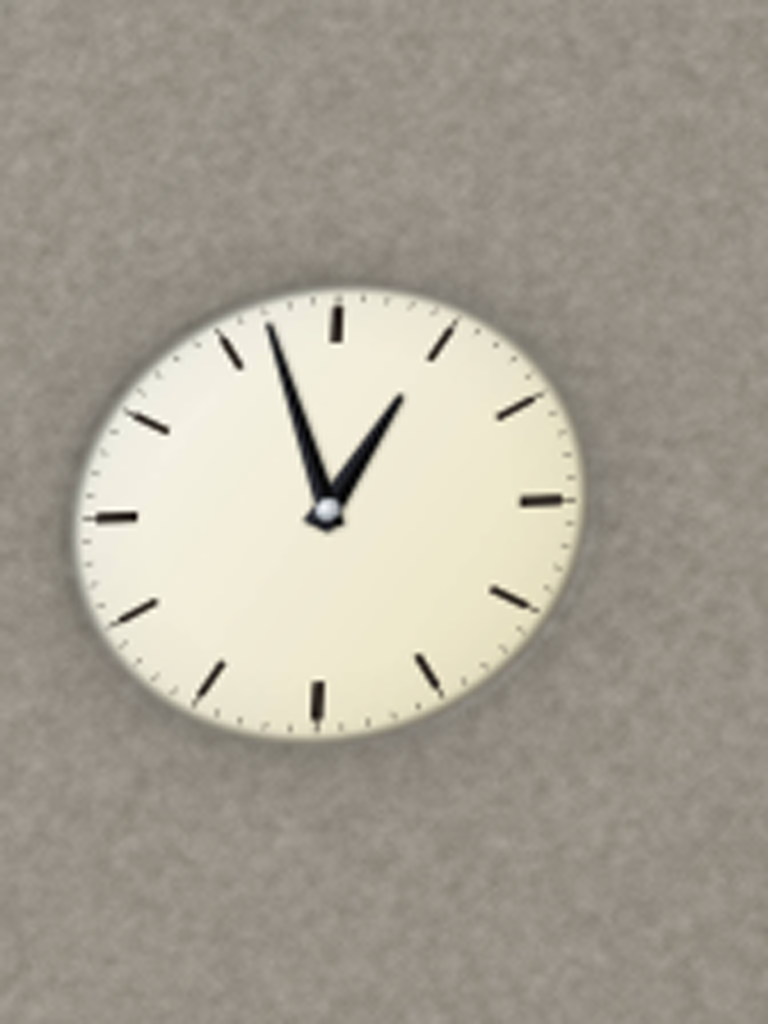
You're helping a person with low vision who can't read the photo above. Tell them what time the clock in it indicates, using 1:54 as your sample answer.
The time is 12:57
